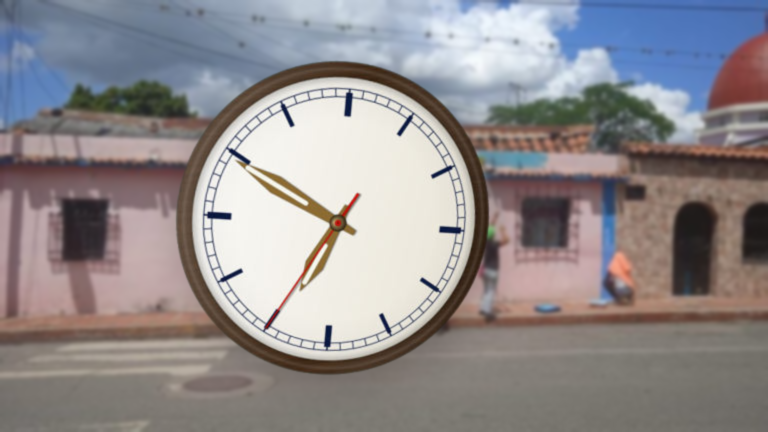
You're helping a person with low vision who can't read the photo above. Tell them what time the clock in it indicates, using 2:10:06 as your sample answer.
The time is 6:49:35
